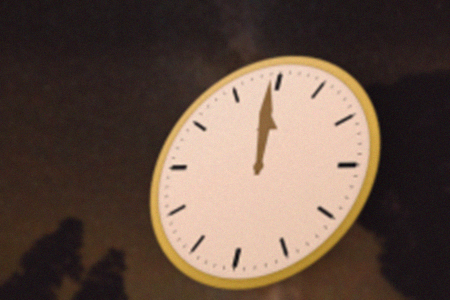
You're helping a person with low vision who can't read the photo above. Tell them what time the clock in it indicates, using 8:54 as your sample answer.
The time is 11:59
